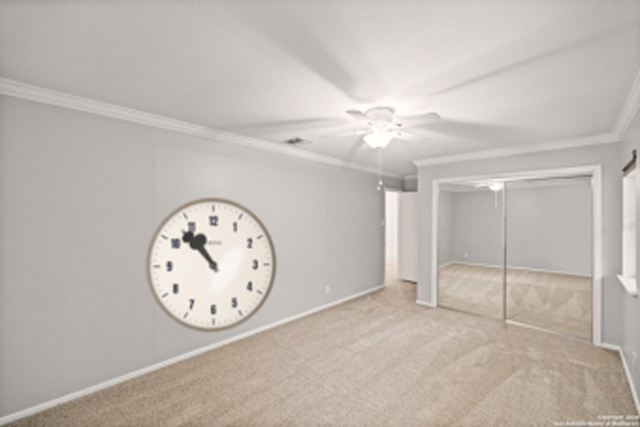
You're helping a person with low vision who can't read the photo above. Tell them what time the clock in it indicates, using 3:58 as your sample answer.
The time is 10:53
